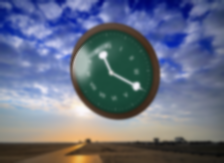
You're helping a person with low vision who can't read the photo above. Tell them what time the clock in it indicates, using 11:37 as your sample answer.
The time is 11:20
